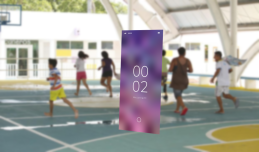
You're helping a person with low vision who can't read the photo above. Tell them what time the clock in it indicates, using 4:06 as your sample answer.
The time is 0:02
